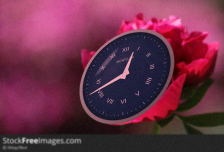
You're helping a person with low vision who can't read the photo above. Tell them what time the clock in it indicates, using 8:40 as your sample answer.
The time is 12:42
